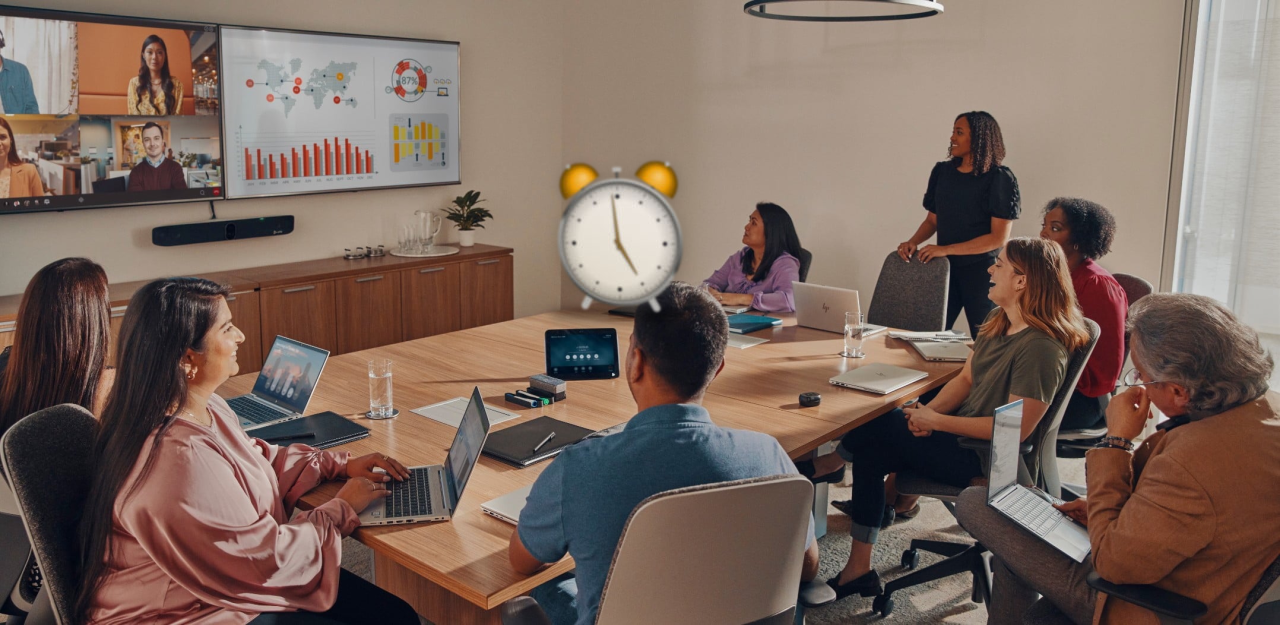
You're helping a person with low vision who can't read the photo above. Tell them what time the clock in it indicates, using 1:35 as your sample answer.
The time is 4:59
